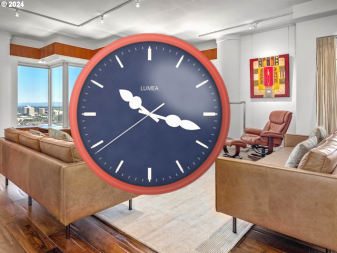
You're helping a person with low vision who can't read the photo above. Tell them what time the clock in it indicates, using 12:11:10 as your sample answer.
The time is 10:17:39
